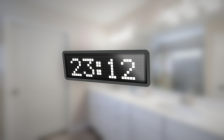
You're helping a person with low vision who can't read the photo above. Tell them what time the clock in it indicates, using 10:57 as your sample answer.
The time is 23:12
